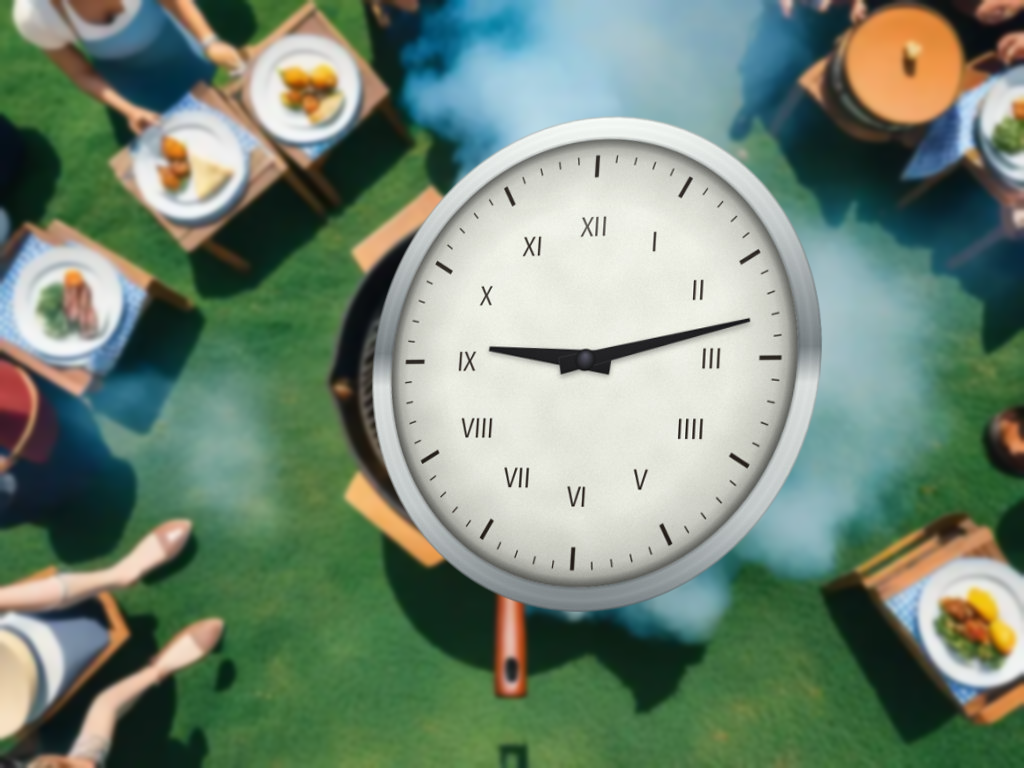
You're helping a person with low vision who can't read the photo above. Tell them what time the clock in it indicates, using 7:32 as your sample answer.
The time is 9:13
